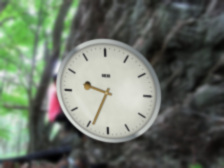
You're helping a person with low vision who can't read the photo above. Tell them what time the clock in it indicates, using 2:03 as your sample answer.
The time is 9:34
